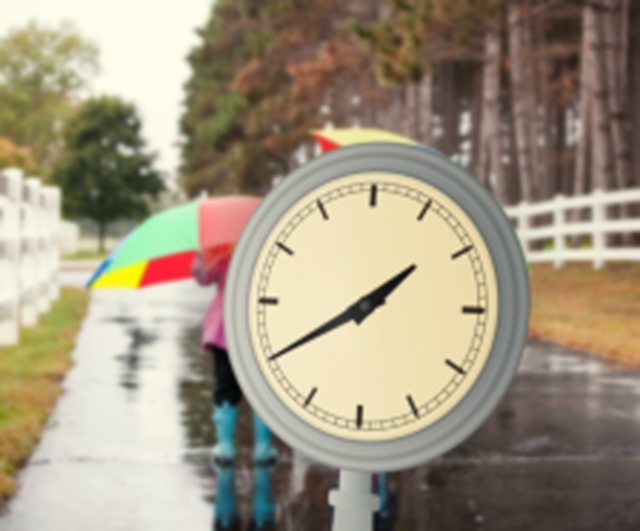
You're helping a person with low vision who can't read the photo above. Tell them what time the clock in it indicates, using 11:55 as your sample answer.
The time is 1:40
